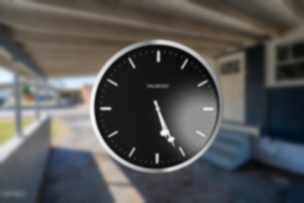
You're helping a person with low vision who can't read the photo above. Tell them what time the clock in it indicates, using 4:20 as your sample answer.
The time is 5:26
